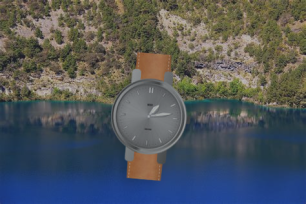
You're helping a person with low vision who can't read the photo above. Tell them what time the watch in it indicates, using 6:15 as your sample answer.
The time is 1:13
